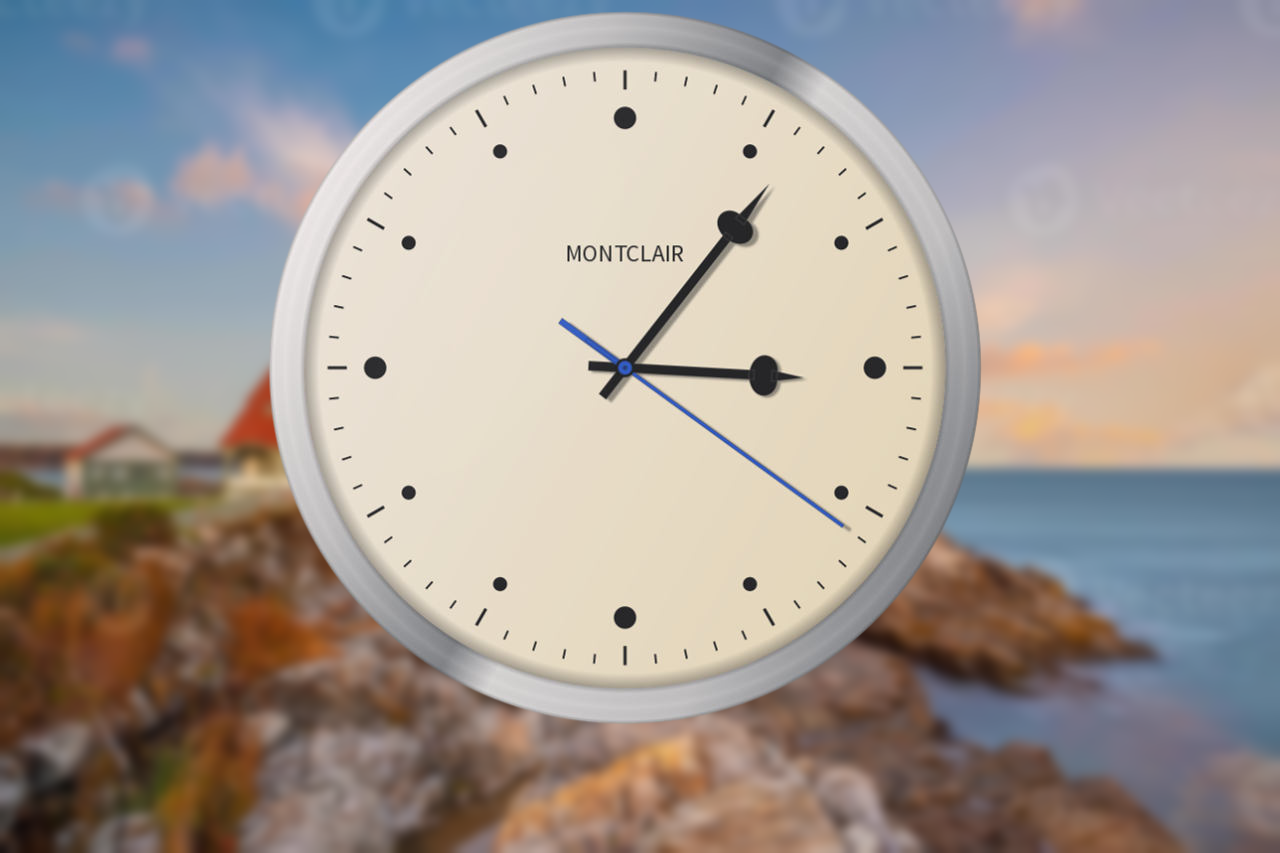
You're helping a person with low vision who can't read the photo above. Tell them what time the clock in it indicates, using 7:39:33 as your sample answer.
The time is 3:06:21
